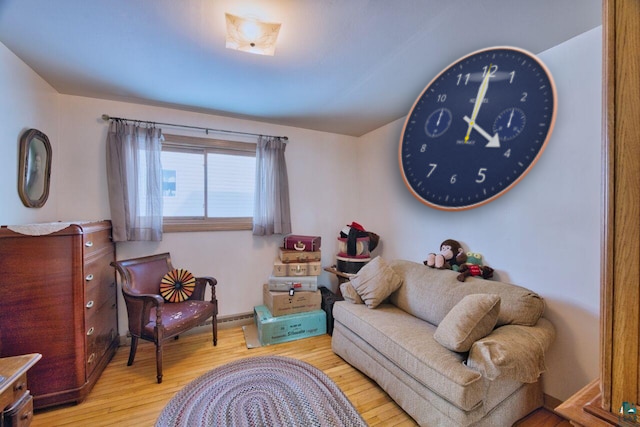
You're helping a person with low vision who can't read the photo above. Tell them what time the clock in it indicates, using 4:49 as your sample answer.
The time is 4:00
